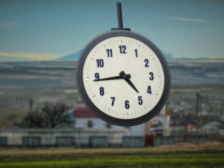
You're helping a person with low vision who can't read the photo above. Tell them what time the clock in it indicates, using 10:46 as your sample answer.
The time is 4:44
